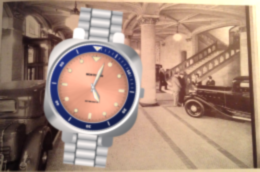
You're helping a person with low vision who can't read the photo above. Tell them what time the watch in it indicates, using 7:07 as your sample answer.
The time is 5:03
